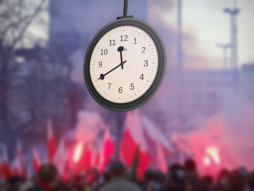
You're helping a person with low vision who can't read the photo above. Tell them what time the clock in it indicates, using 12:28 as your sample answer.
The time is 11:40
